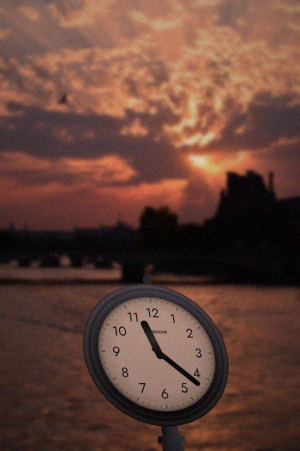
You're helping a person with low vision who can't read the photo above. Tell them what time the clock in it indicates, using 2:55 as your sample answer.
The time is 11:22
